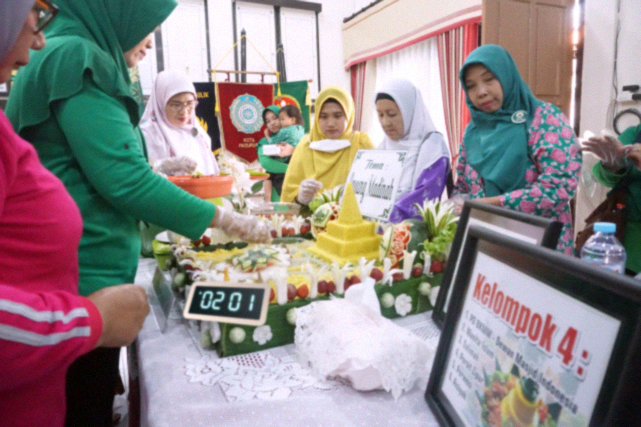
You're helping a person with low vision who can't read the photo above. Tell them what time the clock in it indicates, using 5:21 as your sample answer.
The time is 2:01
